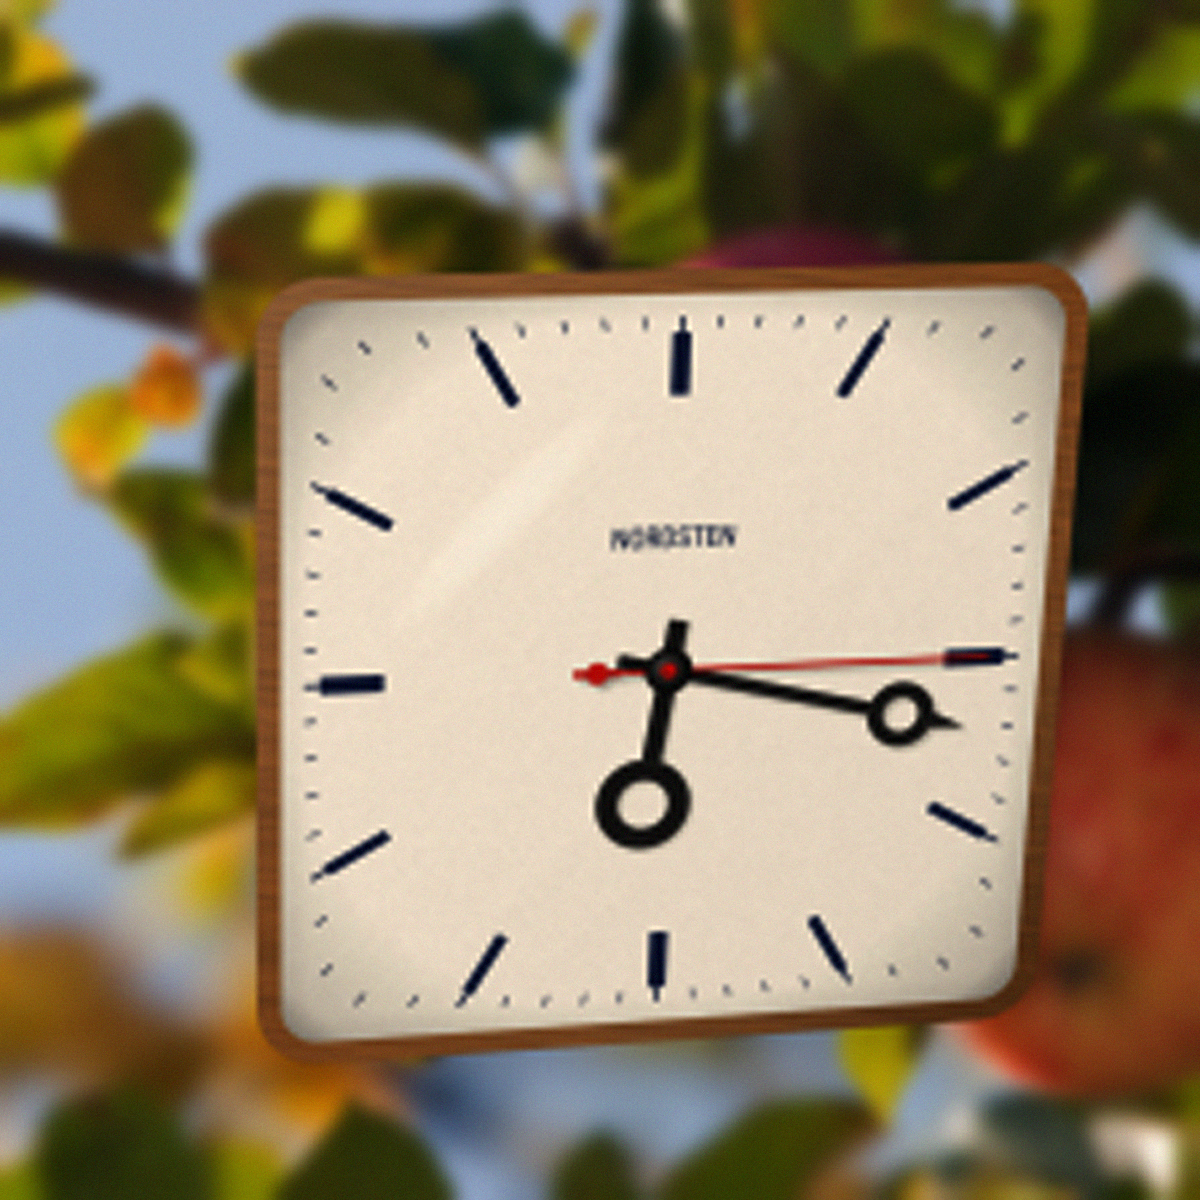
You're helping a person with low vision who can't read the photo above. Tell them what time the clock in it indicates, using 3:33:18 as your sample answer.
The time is 6:17:15
